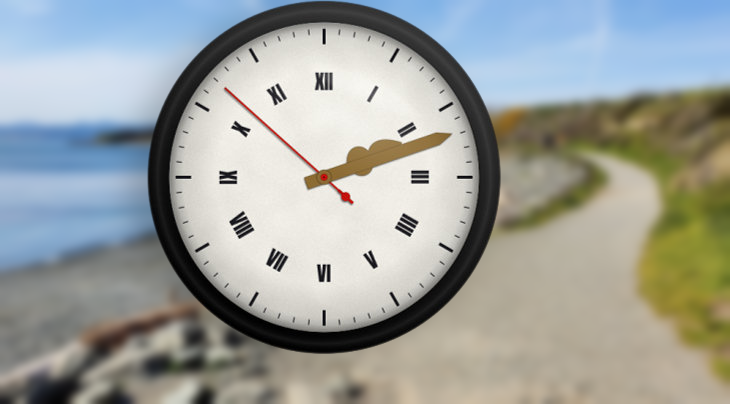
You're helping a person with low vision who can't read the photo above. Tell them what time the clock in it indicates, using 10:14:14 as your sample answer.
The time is 2:11:52
